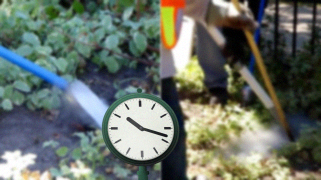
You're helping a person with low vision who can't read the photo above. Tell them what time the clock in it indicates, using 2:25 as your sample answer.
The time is 10:18
